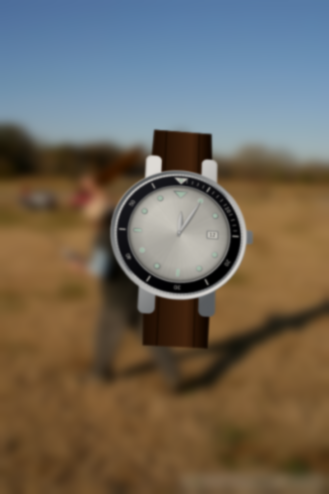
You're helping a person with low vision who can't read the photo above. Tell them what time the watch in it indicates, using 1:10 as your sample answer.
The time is 12:05
